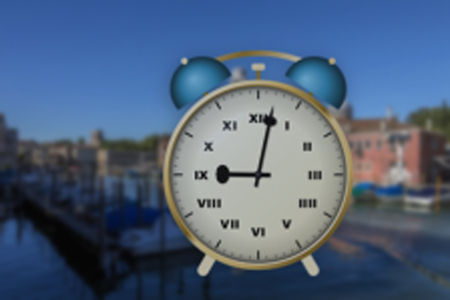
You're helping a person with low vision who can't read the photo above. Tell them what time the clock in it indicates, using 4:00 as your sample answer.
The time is 9:02
